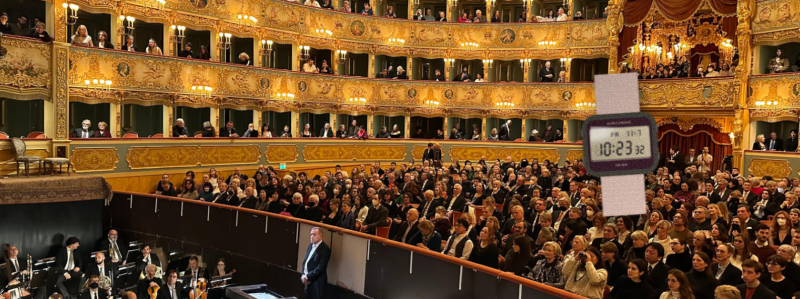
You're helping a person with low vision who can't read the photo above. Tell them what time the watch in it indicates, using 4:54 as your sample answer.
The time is 10:23
